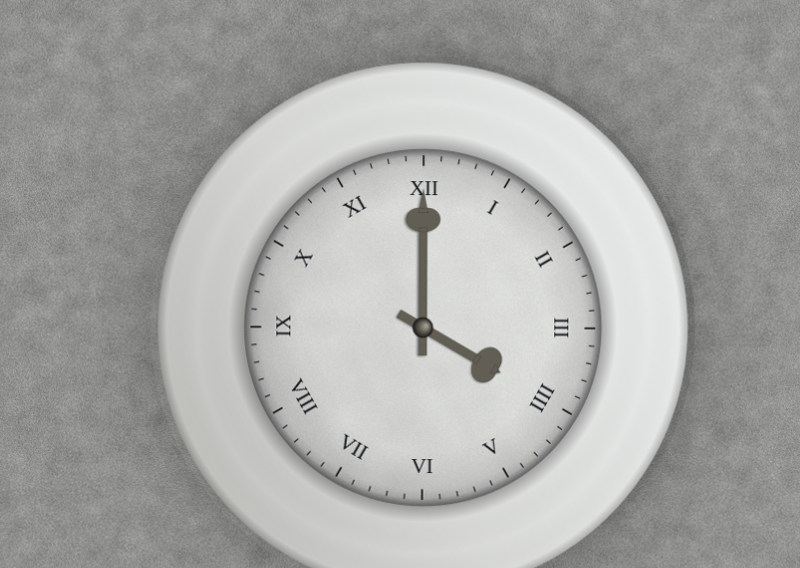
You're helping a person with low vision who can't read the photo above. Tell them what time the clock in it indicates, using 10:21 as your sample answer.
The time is 4:00
